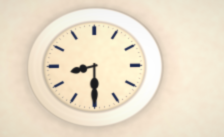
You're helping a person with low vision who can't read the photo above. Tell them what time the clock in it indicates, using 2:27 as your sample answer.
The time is 8:30
